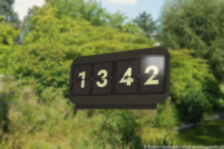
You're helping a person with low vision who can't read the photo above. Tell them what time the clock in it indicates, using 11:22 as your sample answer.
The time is 13:42
